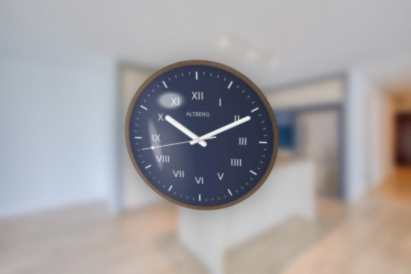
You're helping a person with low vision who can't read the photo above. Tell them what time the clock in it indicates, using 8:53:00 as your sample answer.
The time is 10:10:43
